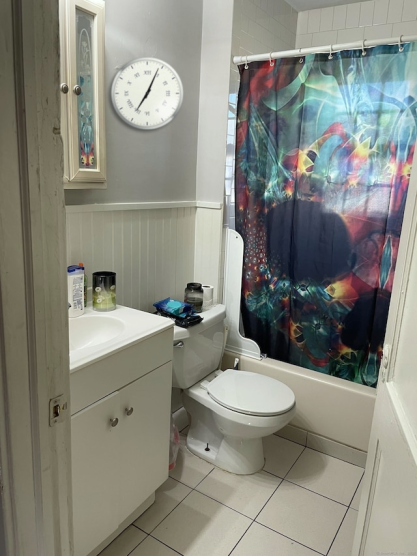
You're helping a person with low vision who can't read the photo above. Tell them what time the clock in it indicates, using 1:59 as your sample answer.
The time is 7:04
